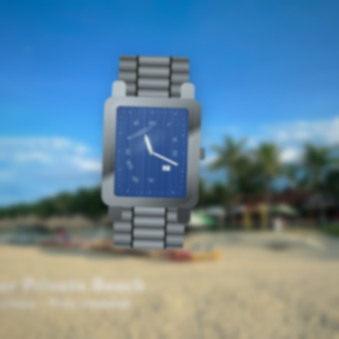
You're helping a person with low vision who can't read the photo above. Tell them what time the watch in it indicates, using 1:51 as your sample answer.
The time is 11:19
